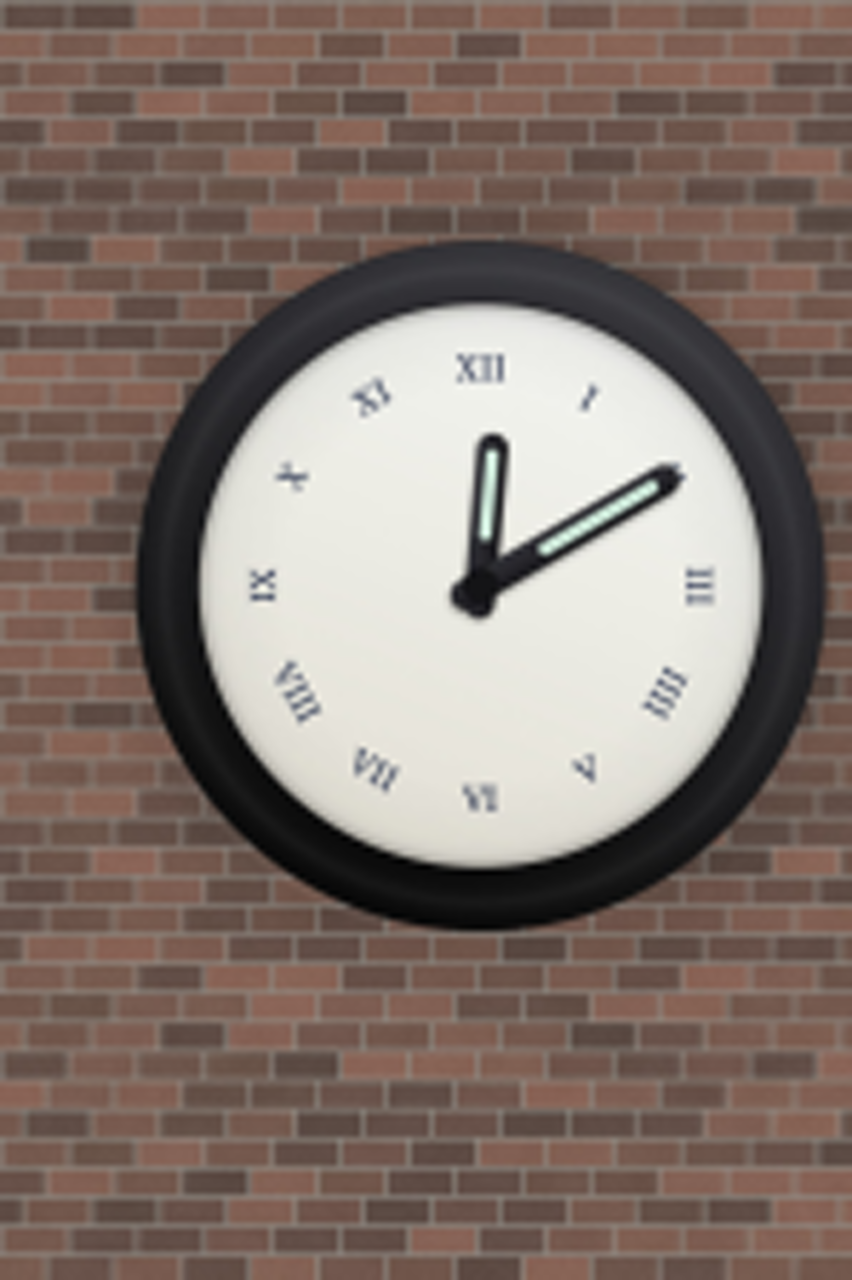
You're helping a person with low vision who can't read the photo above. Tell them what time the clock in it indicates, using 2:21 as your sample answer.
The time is 12:10
